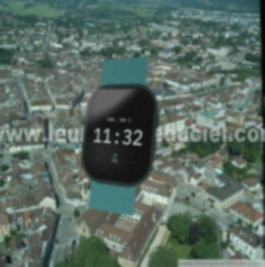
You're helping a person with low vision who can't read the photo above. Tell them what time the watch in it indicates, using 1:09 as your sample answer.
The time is 11:32
